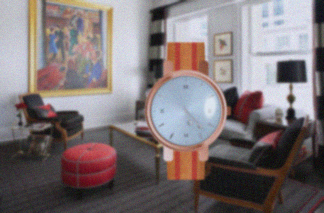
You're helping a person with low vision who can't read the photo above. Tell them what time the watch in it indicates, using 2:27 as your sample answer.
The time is 5:23
